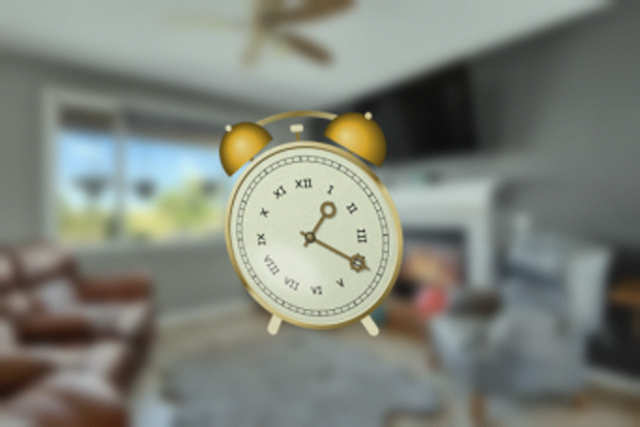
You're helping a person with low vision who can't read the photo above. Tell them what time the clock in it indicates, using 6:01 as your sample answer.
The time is 1:20
